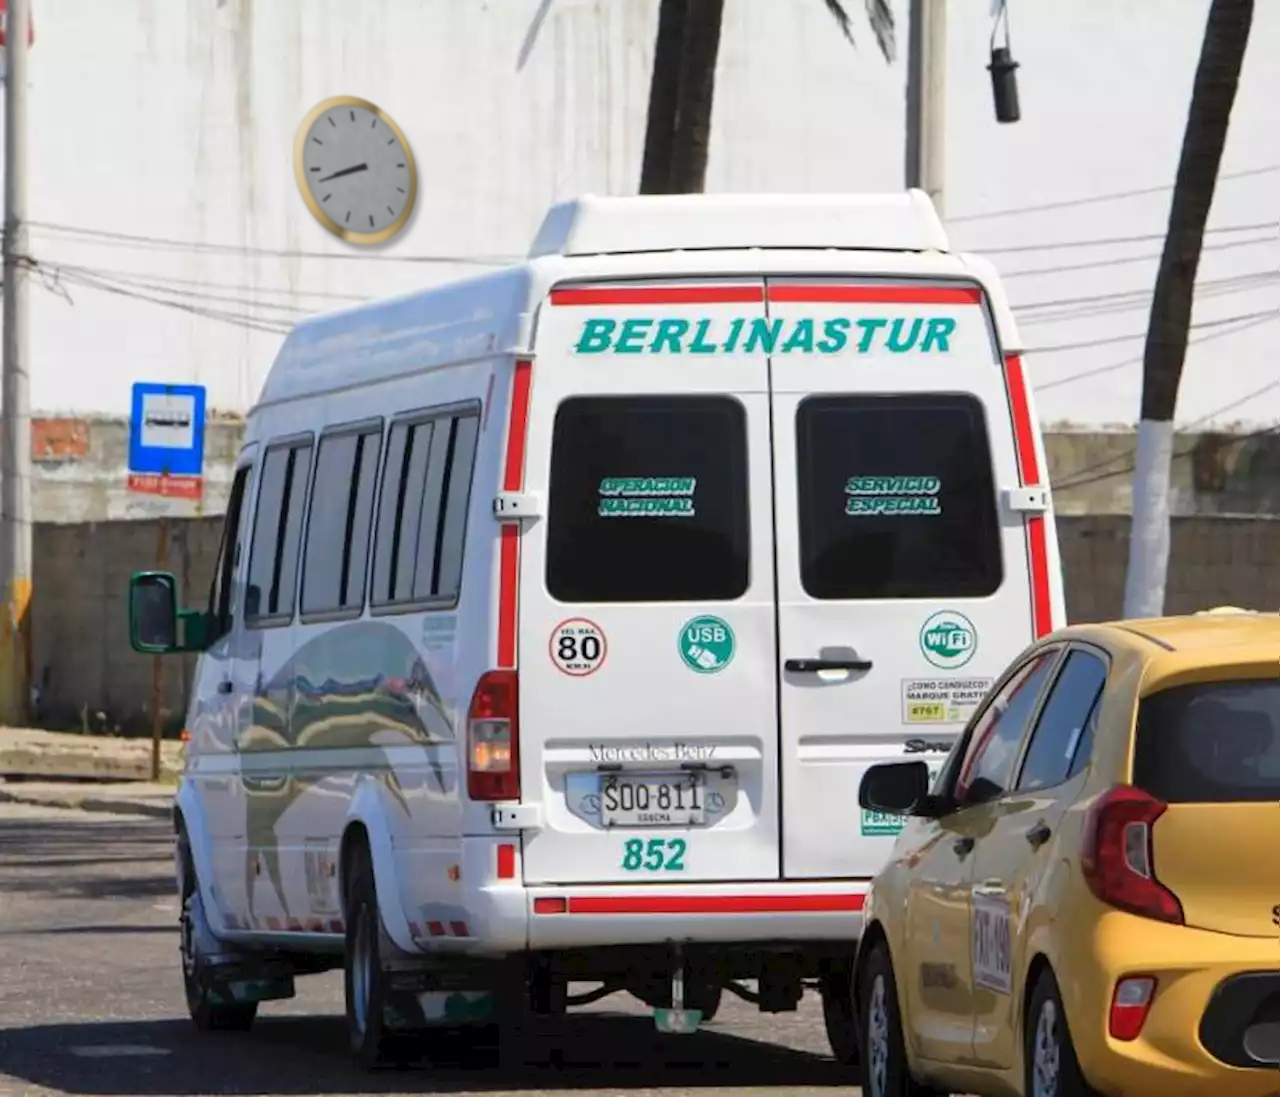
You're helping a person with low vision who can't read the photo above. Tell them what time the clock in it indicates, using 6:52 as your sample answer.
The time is 8:43
